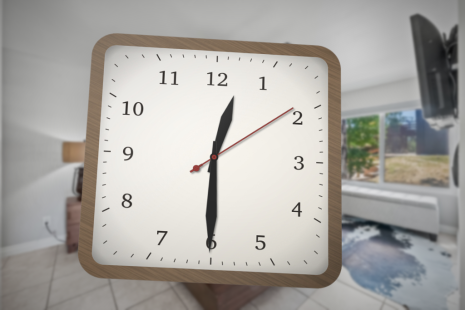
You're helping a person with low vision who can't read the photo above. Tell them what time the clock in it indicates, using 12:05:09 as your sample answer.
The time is 12:30:09
